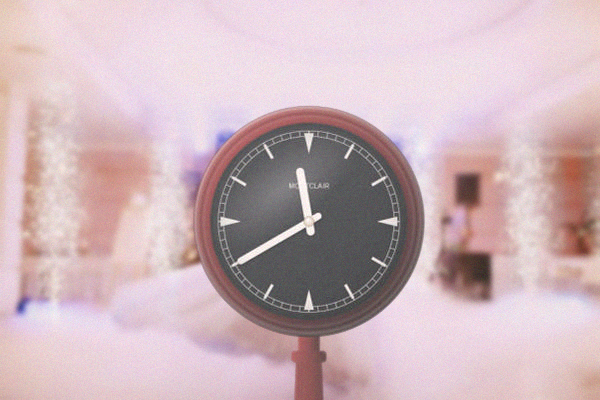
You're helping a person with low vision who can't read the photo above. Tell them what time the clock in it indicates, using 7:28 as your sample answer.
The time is 11:40
